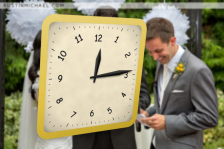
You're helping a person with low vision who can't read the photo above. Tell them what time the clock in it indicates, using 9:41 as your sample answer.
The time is 12:14
